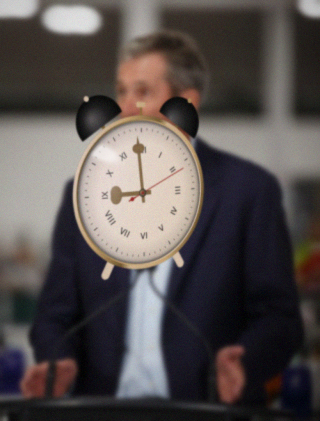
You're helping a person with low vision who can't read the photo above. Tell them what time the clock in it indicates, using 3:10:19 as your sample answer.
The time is 8:59:11
